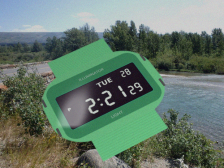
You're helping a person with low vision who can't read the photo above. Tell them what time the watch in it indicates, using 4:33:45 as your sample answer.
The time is 2:21:29
